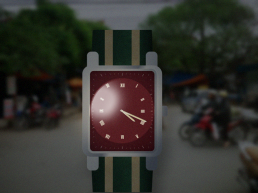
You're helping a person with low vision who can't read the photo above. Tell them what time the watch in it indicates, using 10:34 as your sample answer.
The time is 4:19
